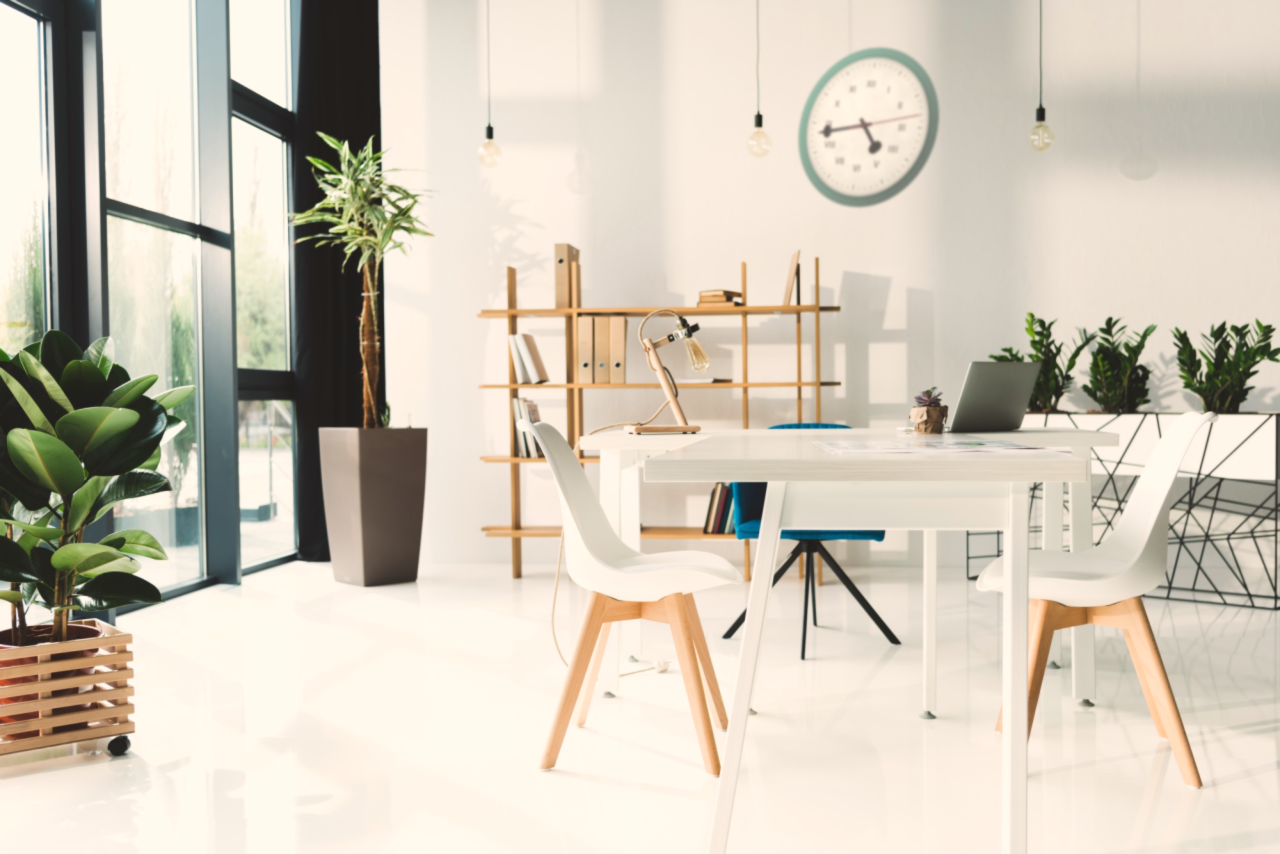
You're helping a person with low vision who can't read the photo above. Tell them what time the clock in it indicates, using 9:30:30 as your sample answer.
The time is 4:43:13
